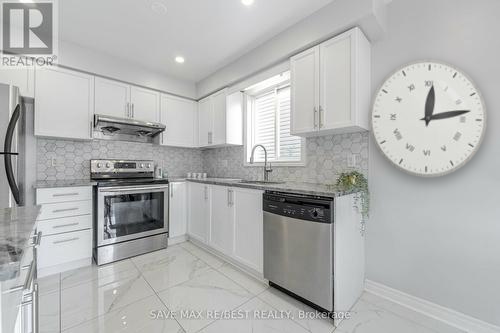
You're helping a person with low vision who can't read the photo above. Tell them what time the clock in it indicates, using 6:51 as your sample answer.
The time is 12:13
